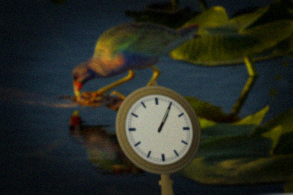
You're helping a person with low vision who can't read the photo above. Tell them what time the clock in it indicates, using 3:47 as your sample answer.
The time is 1:05
